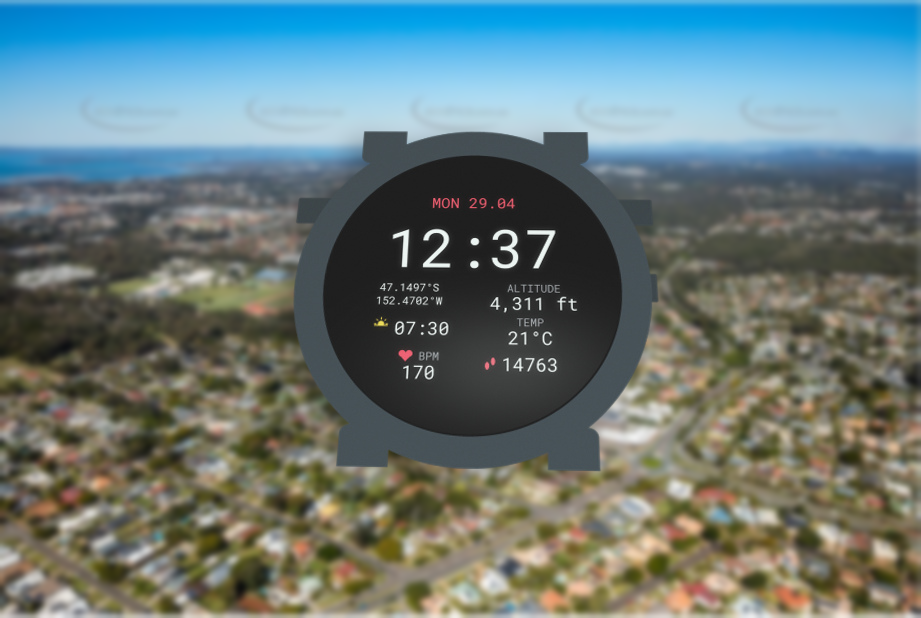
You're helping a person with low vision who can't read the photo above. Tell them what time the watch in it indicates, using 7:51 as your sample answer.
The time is 12:37
